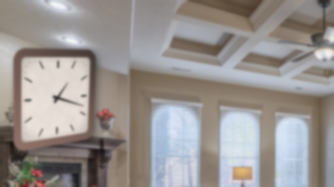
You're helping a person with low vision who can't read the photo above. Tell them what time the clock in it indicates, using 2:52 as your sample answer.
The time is 1:18
